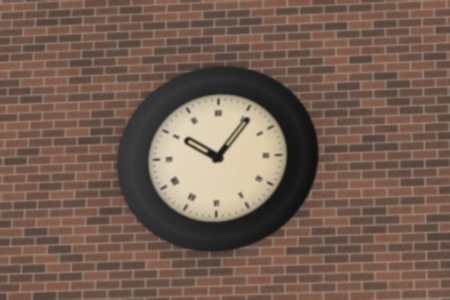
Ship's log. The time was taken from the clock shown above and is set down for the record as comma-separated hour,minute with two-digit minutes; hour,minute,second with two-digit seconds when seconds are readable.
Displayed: 10,06
